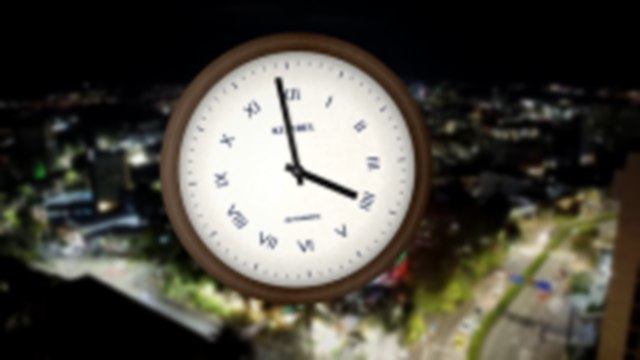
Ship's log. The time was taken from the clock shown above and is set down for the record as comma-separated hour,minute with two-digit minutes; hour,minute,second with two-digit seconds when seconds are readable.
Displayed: 3,59
